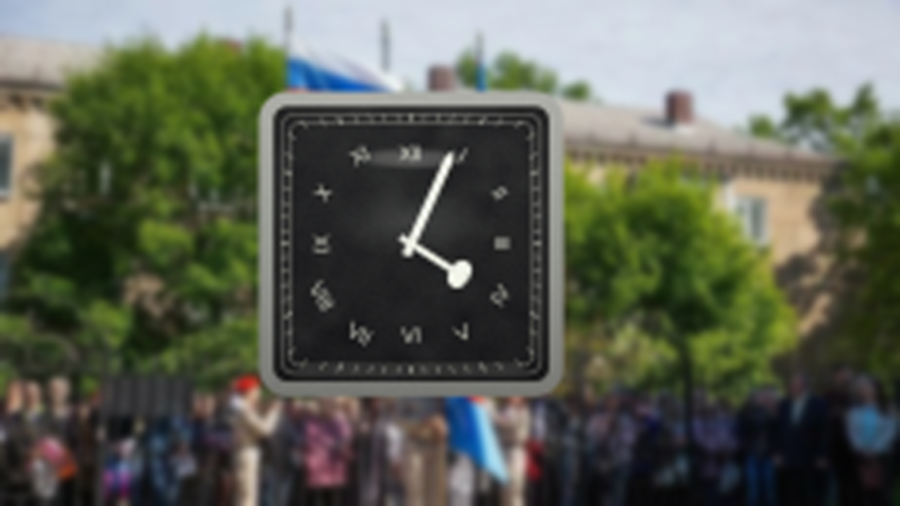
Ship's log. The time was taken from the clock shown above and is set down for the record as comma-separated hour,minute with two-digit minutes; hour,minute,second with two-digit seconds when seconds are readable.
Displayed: 4,04
